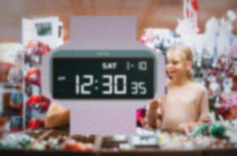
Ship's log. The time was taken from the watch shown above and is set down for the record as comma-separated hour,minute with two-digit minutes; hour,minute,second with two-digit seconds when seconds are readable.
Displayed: 12,30,35
